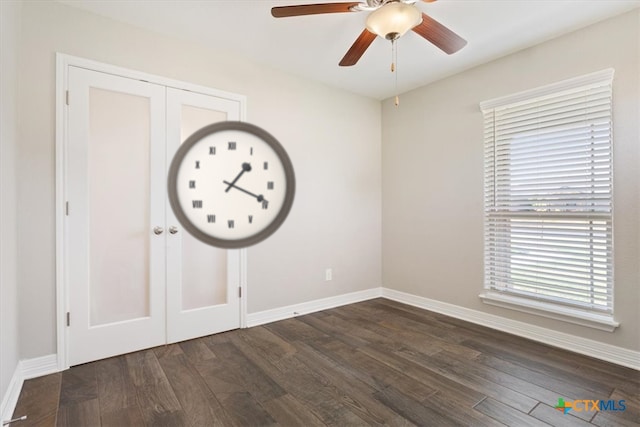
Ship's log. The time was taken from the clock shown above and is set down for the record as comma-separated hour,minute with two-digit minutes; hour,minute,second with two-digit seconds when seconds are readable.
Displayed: 1,19
